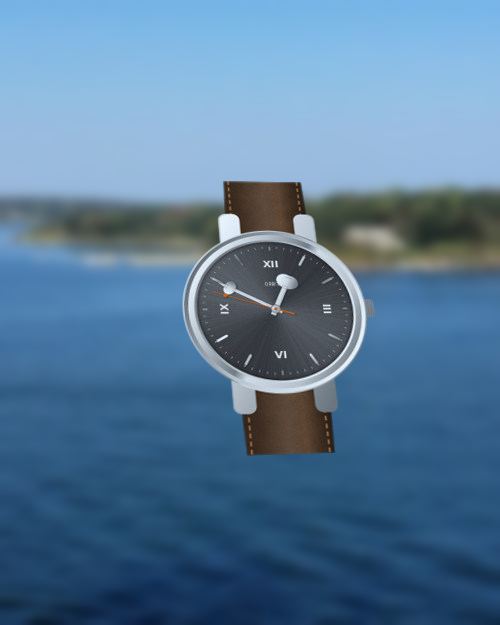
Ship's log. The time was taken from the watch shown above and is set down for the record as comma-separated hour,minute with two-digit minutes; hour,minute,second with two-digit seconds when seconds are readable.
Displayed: 12,49,48
